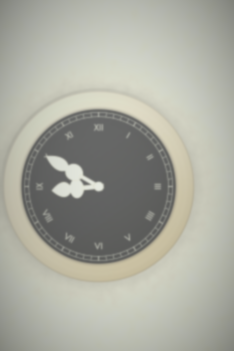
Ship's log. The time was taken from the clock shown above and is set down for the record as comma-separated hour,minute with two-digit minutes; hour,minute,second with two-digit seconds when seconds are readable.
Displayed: 8,50
